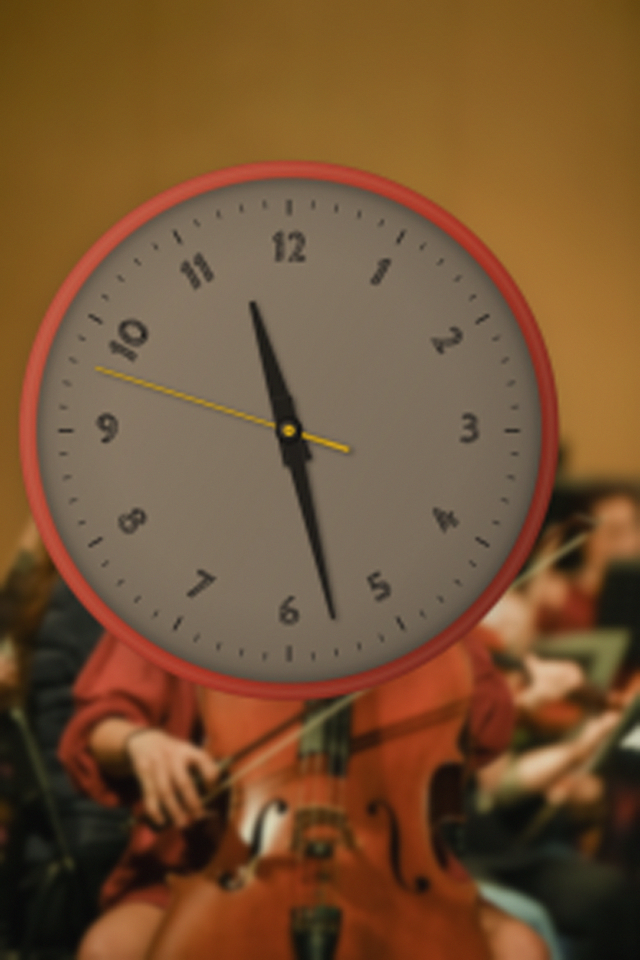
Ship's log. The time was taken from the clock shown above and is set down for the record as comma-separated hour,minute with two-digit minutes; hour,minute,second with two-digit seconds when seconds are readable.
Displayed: 11,27,48
